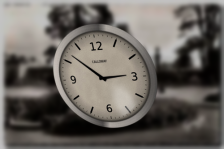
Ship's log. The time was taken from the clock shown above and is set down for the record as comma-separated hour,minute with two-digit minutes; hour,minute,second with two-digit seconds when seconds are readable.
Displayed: 2,52
